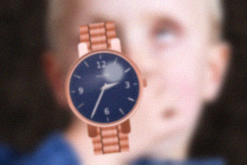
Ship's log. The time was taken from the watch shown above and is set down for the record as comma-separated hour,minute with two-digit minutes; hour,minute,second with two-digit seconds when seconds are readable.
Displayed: 2,35
